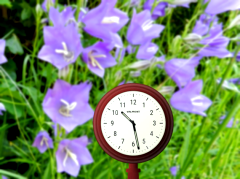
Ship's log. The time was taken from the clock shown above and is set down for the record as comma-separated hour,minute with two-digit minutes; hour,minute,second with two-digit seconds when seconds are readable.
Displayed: 10,28
